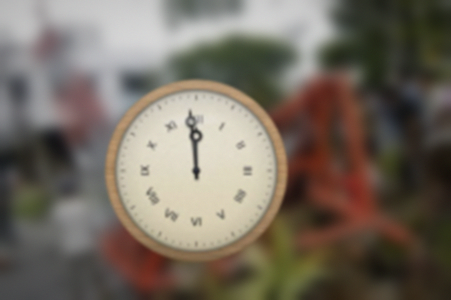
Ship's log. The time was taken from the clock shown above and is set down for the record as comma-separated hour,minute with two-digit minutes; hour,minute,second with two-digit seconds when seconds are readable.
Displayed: 11,59
